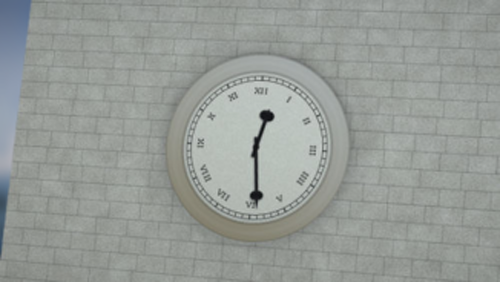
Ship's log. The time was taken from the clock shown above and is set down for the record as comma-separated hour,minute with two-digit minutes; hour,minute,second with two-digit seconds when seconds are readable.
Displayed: 12,29
